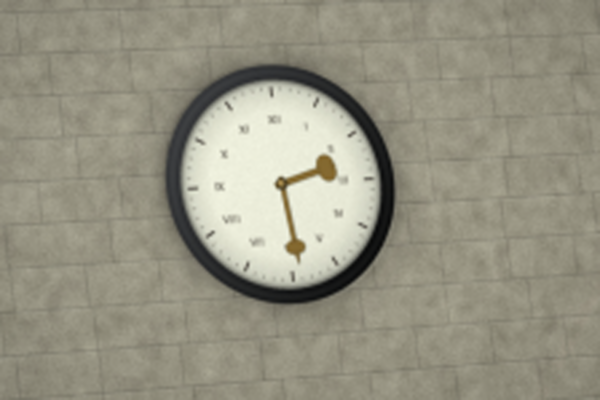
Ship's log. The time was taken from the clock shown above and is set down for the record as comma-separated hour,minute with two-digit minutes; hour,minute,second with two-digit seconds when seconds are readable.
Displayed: 2,29
